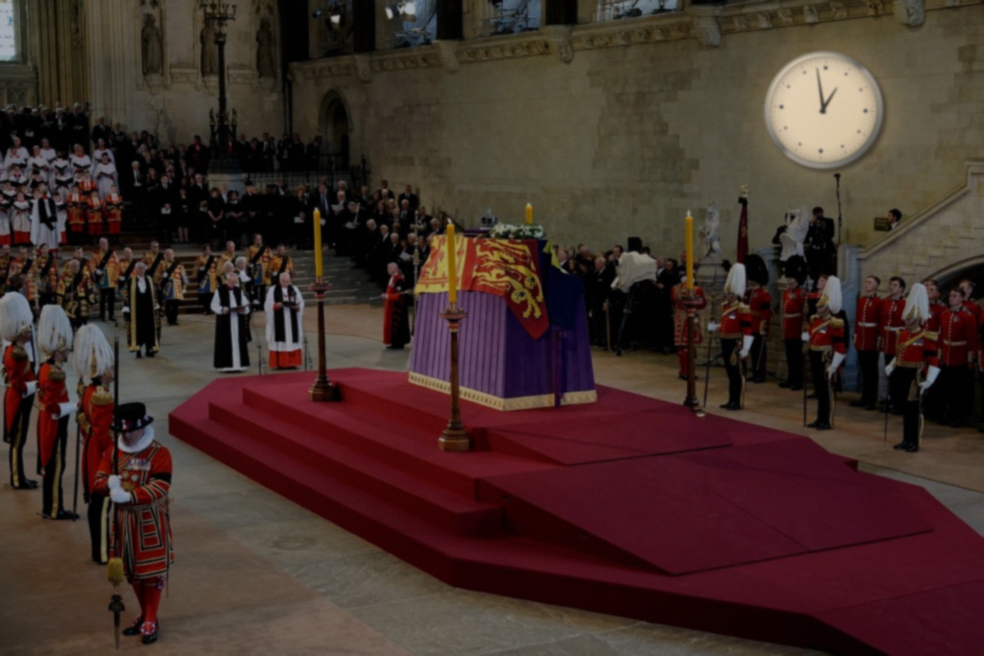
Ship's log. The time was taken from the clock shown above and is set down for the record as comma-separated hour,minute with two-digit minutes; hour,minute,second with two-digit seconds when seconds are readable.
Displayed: 12,58
